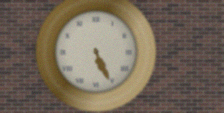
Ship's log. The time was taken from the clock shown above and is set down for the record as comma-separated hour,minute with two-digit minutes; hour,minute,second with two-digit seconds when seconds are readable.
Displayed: 5,26
